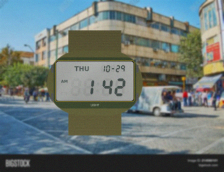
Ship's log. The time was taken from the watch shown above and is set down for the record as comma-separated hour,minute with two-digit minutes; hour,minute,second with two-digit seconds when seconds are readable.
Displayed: 1,42
